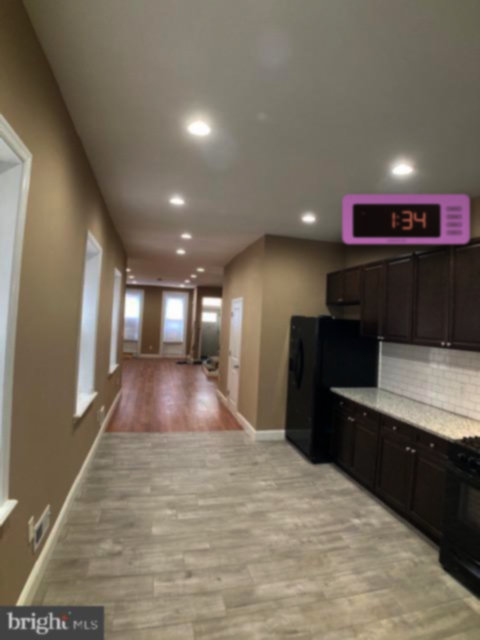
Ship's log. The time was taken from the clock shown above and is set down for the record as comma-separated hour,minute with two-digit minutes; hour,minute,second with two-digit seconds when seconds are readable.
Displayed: 1,34
